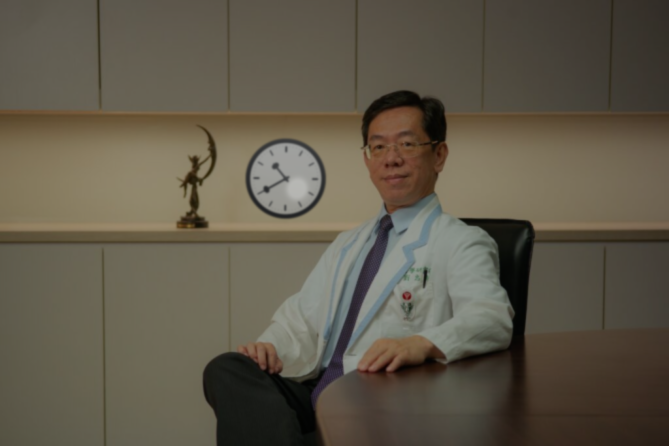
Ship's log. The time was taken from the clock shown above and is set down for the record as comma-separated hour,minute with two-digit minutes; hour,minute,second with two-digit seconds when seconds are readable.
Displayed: 10,40
